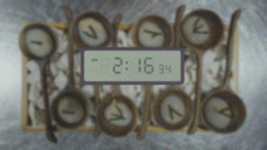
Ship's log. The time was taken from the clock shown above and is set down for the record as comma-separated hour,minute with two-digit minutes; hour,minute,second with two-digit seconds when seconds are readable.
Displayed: 2,16,34
